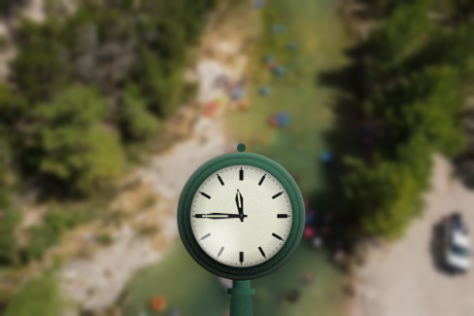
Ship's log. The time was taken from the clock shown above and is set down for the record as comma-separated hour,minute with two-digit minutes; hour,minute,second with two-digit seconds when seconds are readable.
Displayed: 11,45
